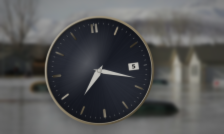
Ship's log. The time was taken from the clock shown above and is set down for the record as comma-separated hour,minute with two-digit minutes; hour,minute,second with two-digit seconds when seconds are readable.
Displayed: 7,18
